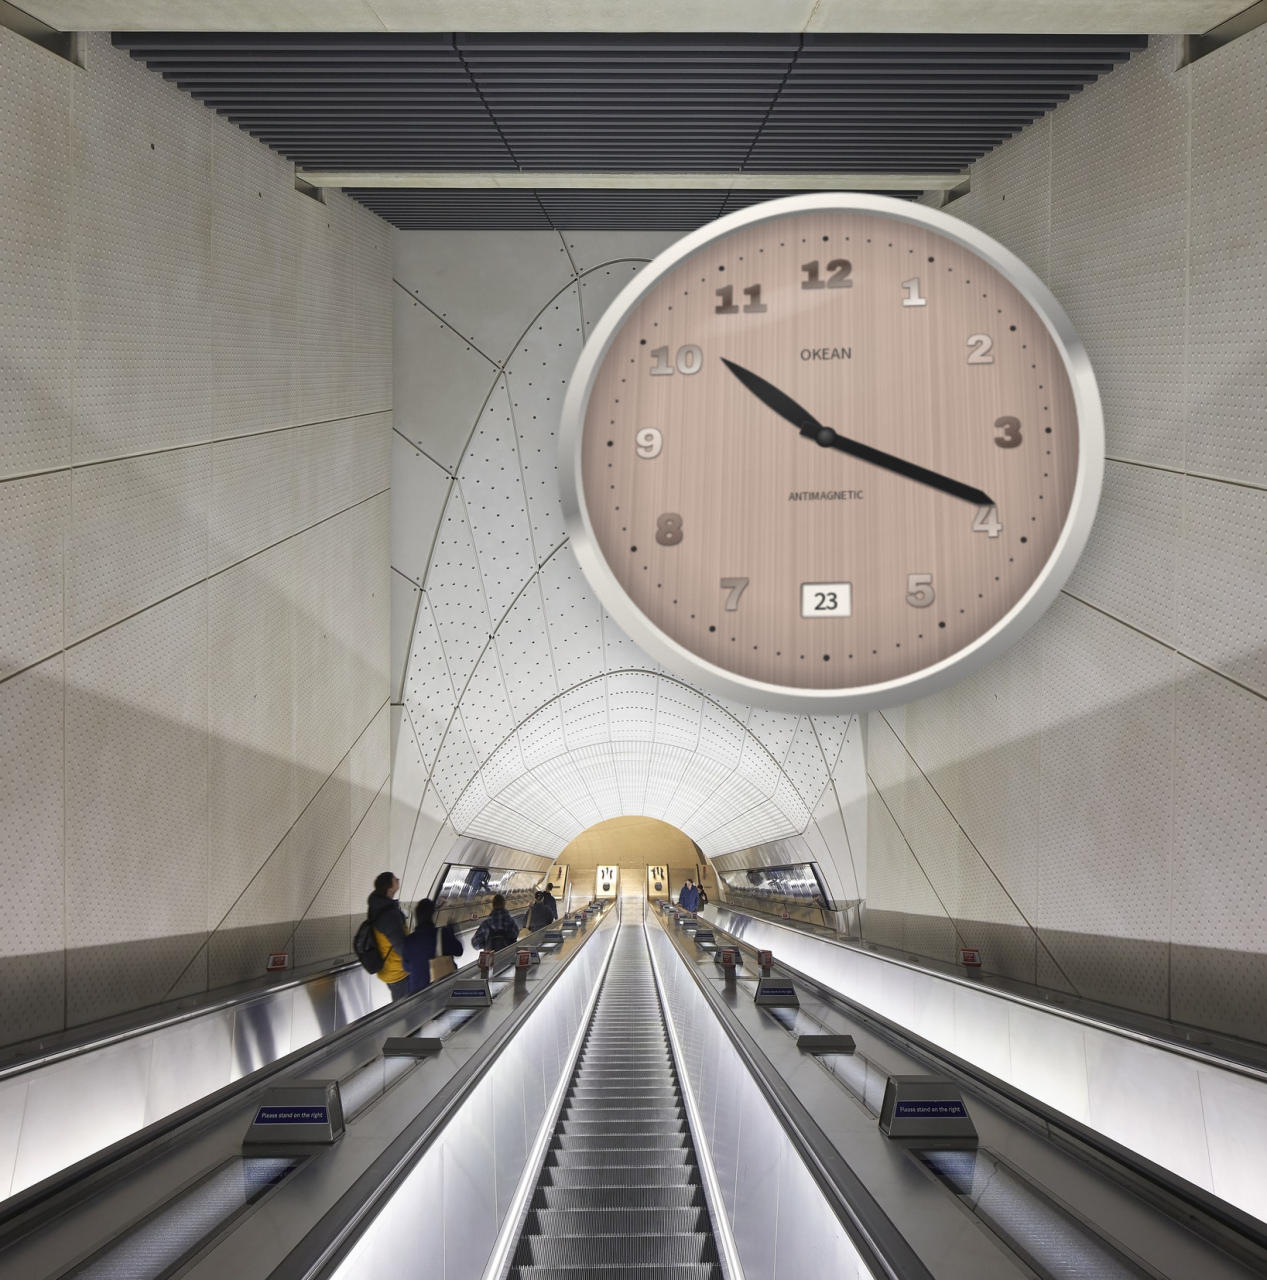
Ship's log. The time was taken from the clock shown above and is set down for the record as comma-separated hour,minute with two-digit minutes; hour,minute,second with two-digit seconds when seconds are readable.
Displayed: 10,19
